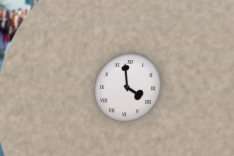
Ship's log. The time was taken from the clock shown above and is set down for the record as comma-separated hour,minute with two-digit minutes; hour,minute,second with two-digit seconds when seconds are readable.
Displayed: 3,58
